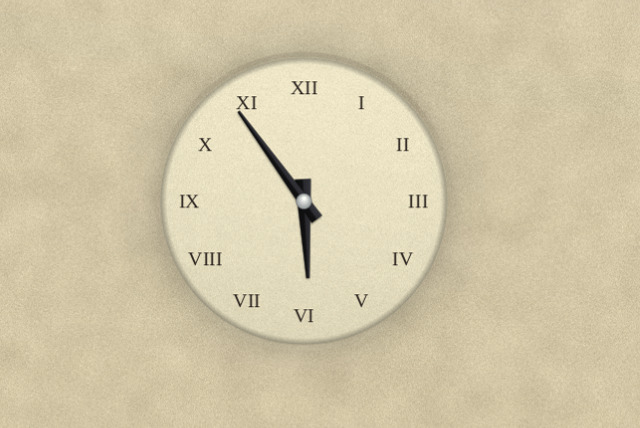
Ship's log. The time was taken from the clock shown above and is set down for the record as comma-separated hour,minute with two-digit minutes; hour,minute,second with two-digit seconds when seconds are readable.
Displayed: 5,54
